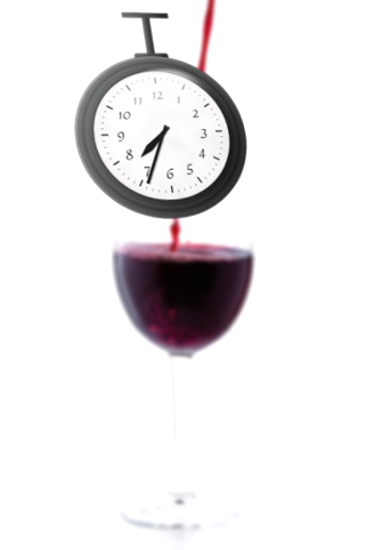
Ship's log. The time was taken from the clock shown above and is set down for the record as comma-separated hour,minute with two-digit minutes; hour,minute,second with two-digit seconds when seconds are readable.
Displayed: 7,34
